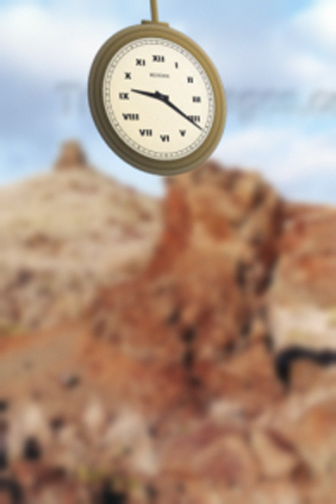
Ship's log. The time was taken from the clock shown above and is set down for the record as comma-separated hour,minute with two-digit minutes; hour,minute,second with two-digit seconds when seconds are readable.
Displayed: 9,21
